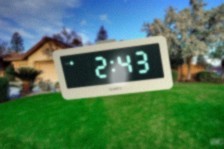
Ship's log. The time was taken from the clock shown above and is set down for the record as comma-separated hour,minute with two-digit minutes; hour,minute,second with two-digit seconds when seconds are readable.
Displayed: 2,43
